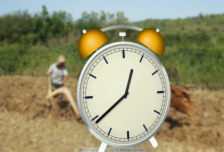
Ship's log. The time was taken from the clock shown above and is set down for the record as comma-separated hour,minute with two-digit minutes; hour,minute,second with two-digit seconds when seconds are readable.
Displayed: 12,39
